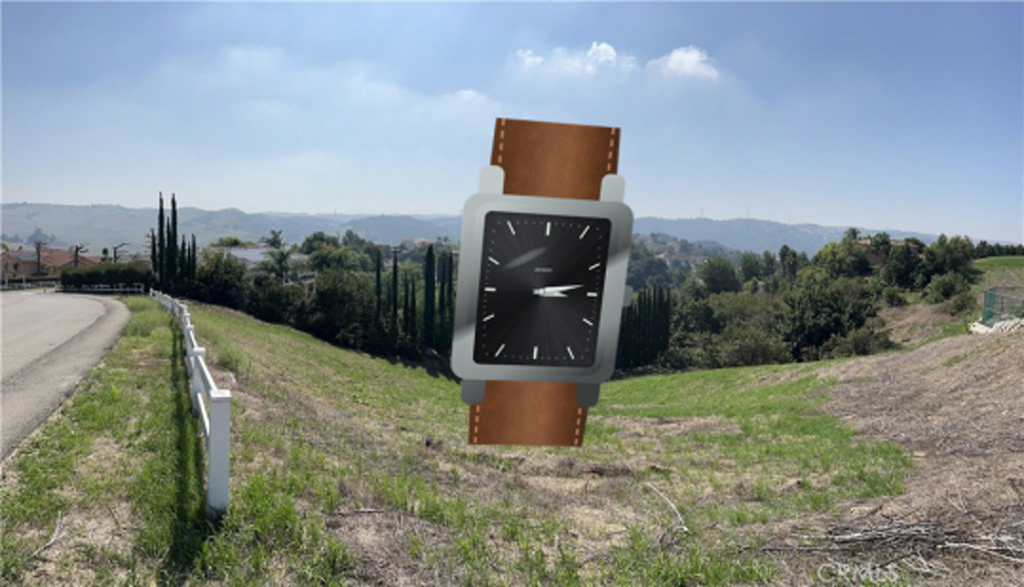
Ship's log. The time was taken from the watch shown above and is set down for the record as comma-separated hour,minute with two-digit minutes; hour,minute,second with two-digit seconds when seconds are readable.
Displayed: 3,13
